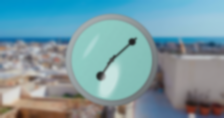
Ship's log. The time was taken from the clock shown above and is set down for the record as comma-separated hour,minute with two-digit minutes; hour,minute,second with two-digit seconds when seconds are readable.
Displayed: 7,08
